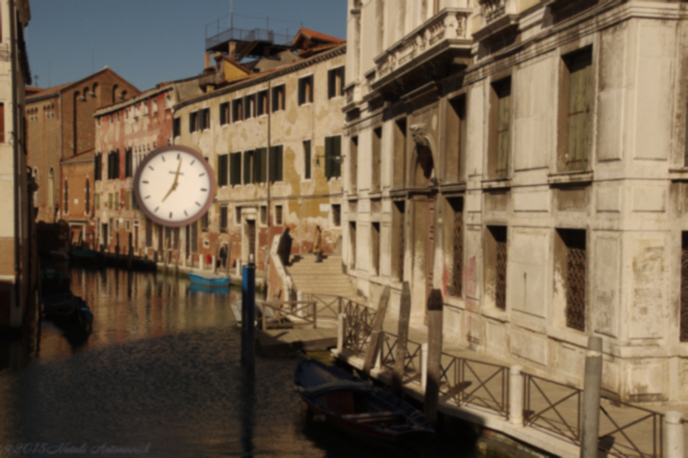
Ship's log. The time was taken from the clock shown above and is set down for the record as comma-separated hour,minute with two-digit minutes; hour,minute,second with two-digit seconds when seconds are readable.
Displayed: 7,01
